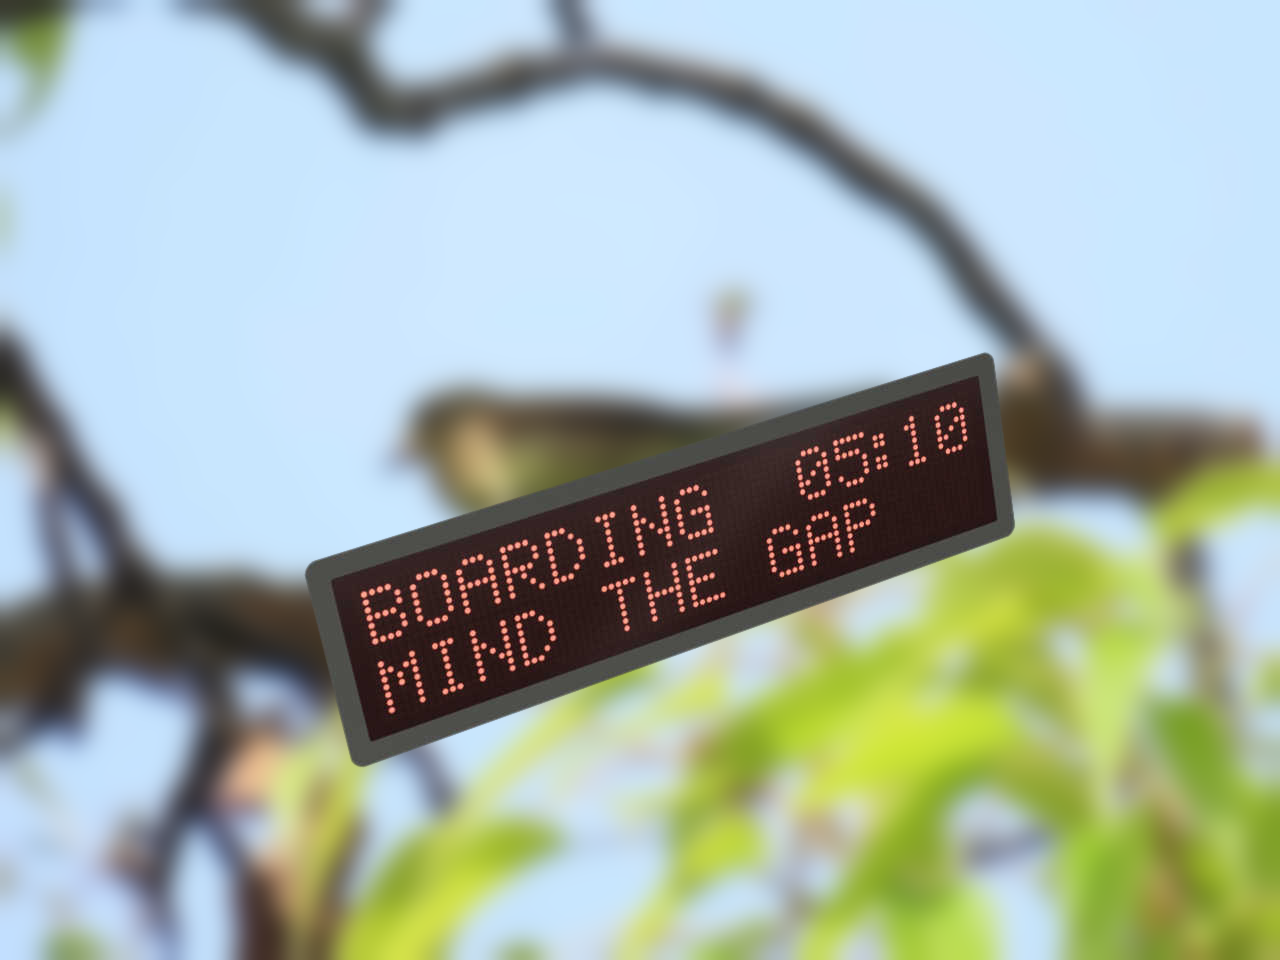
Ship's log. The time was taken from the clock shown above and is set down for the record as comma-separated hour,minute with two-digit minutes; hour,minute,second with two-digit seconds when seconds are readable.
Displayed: 5,10
